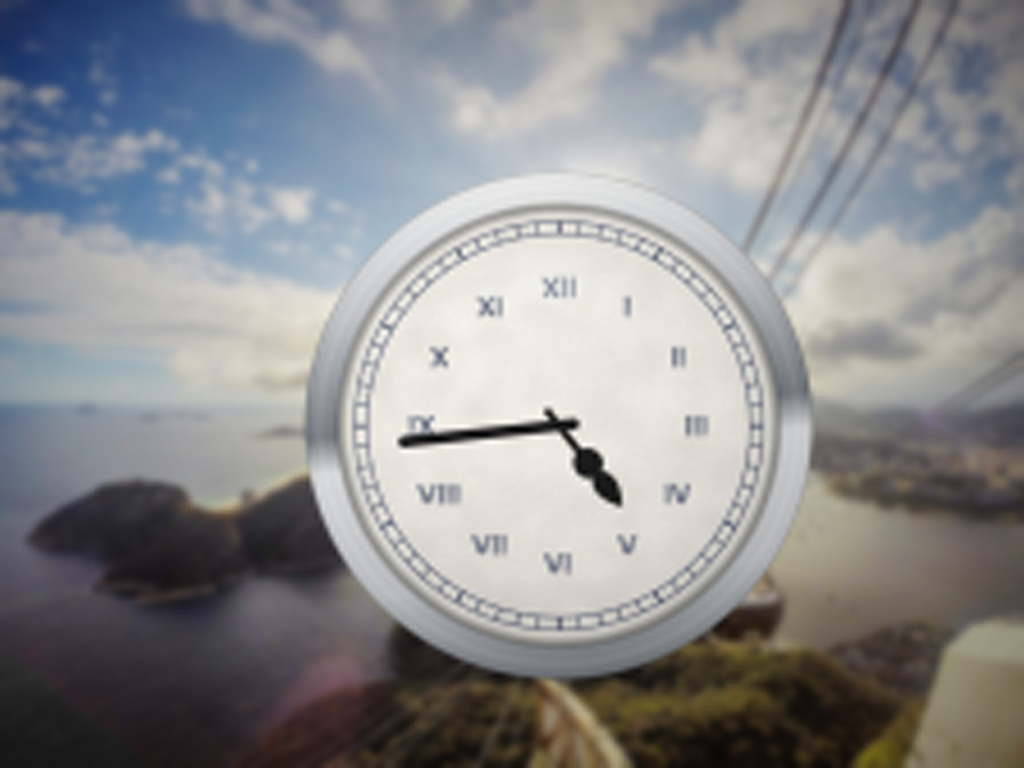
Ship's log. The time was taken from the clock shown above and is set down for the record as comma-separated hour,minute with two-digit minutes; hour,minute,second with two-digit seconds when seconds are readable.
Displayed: 4,44
